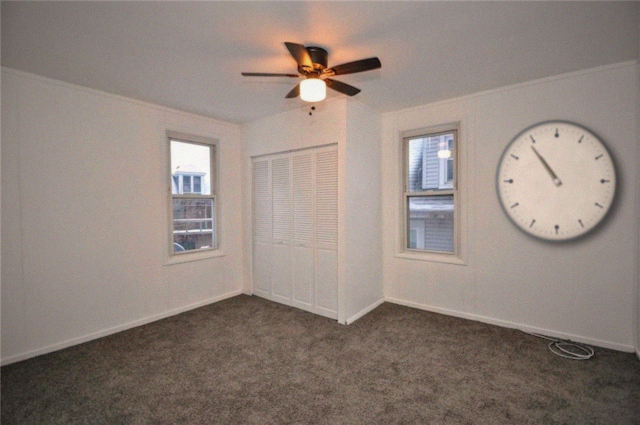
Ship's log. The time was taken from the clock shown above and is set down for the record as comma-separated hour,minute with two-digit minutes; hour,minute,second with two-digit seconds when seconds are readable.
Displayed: 10,54
